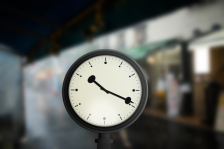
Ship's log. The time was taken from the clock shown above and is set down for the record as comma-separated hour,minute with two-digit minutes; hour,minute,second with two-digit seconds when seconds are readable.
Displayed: 10,19
